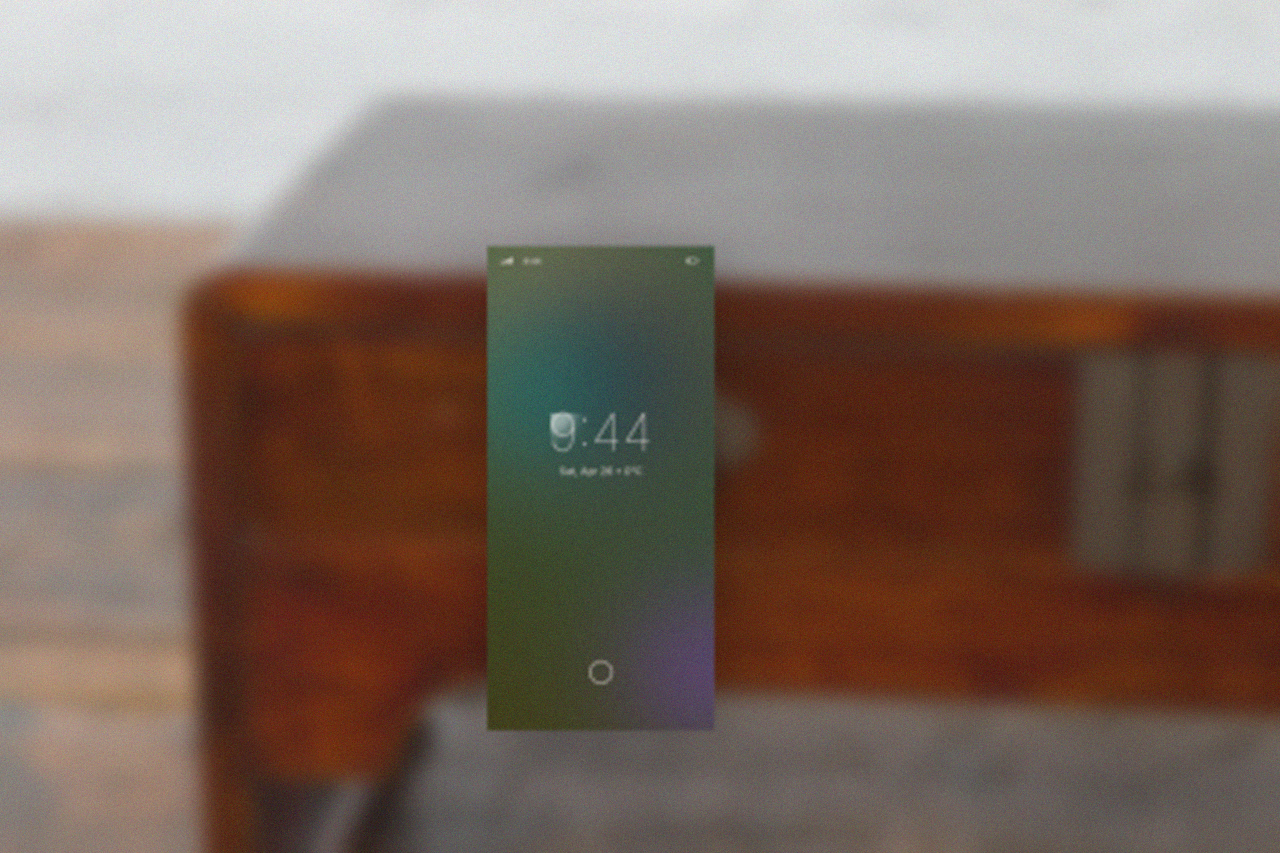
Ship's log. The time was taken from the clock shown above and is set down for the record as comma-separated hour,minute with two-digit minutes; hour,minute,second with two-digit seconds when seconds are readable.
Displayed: 9,44
